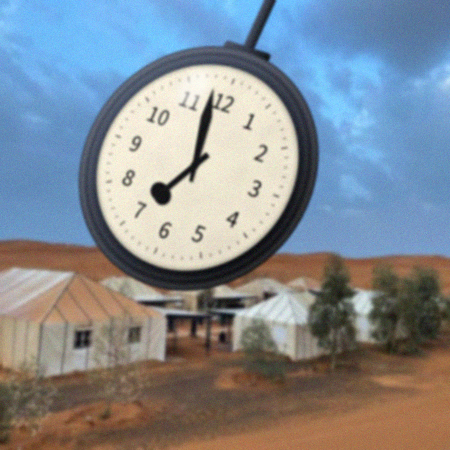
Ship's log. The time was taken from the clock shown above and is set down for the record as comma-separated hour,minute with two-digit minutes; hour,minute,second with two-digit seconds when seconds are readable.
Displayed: 6,58
